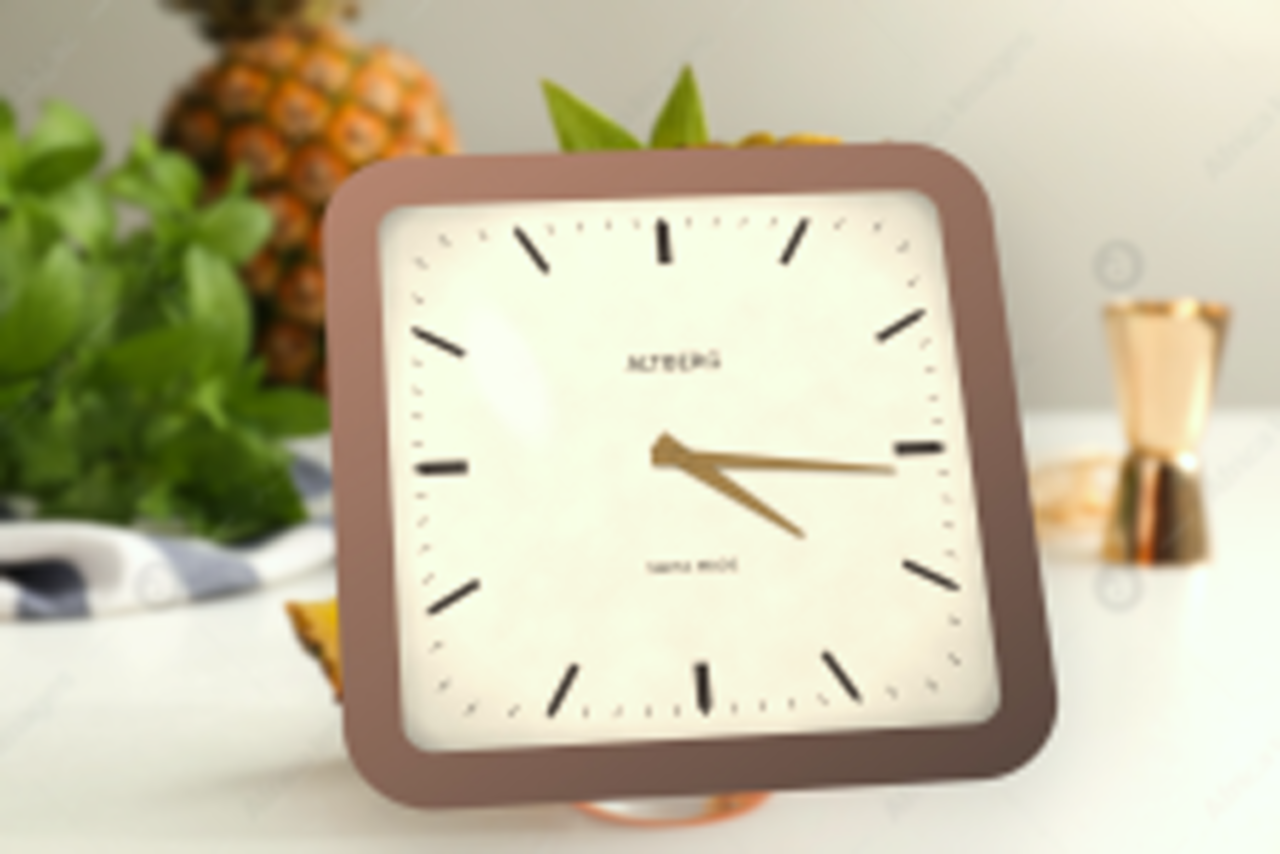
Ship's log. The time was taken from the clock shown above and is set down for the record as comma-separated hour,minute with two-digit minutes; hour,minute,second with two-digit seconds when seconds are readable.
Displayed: 4,16
